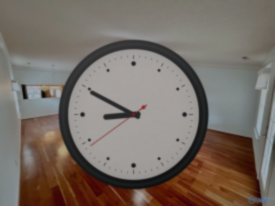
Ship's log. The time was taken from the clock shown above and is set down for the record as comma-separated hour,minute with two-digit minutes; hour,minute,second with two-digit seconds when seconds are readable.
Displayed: 8,49,39
